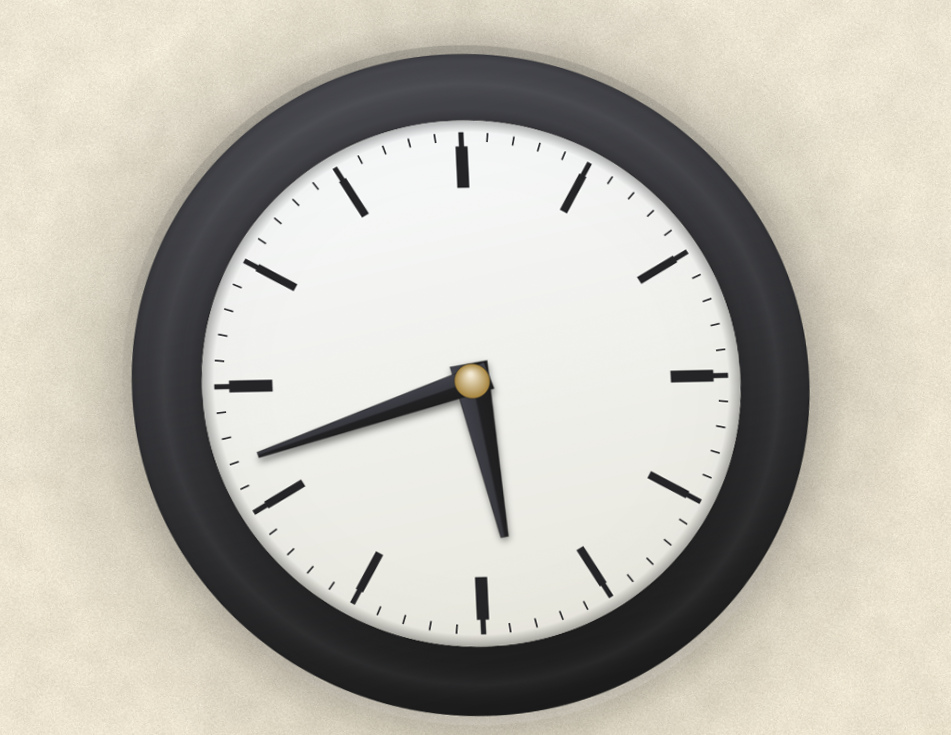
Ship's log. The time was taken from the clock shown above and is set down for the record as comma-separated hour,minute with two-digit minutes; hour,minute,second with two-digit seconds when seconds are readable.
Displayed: 5,42
